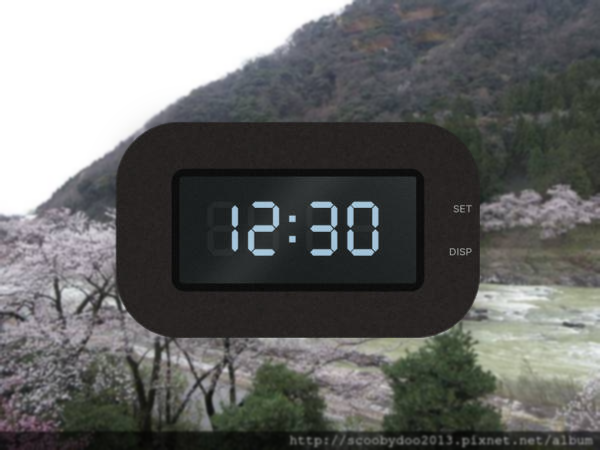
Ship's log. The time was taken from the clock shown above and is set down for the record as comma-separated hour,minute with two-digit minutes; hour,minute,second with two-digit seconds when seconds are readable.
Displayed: 12,30
